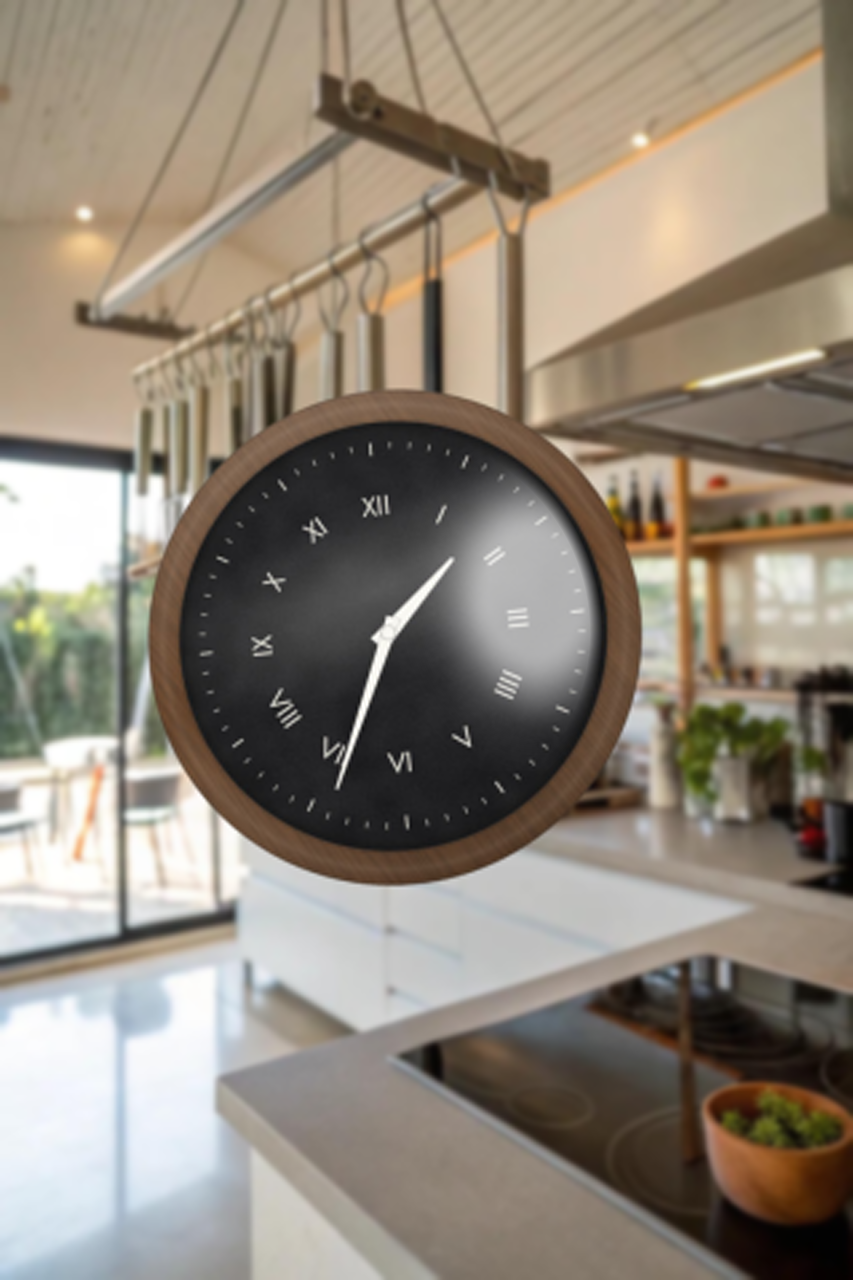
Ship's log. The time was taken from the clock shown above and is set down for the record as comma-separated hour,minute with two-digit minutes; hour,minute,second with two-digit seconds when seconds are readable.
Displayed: 1,34
